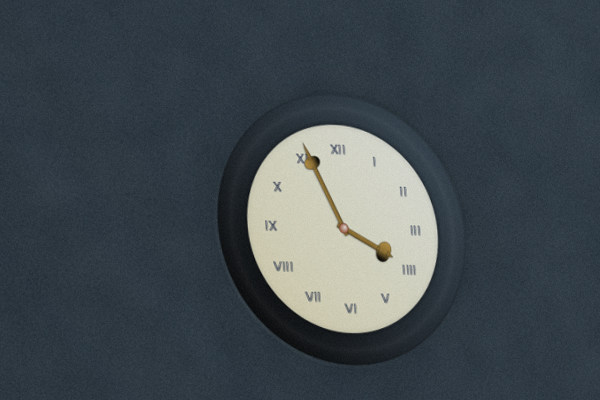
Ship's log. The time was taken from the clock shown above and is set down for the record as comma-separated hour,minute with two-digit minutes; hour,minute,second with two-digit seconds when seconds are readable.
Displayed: 3,56
